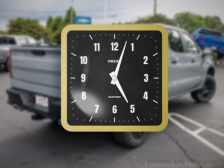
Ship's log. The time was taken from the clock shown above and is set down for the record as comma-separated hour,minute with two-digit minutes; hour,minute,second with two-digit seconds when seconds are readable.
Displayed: 5,03
